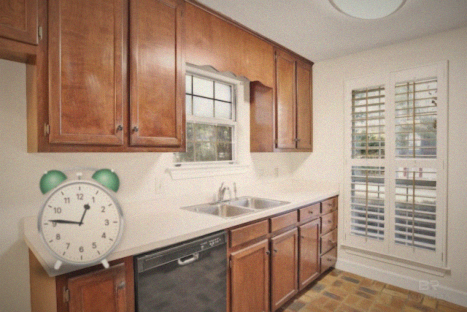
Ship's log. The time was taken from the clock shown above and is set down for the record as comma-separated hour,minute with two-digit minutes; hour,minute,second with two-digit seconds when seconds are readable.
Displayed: 12,46
